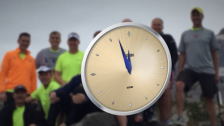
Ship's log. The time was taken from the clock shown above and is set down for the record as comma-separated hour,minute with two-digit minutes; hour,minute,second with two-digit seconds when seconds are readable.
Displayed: 11,57
